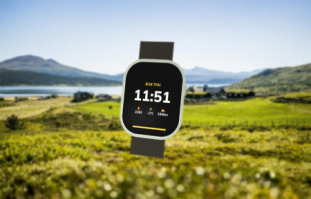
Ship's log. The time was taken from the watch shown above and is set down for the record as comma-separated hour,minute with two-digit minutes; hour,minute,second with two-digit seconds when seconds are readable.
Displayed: 11,51
